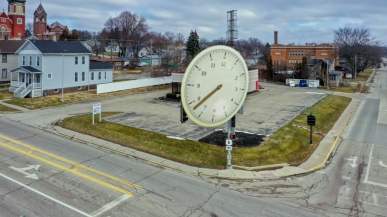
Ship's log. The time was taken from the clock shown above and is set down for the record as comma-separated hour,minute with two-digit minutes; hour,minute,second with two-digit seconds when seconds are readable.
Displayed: 7,38
